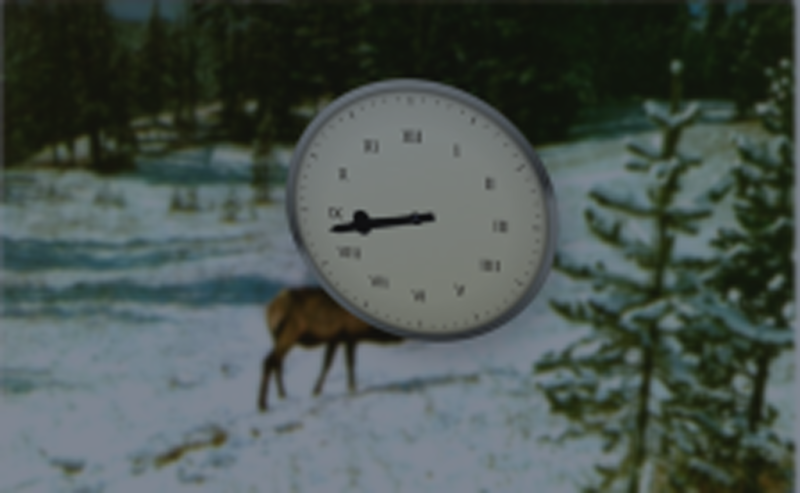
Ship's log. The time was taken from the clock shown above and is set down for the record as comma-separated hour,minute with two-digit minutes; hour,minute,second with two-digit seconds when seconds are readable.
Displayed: 8,43
